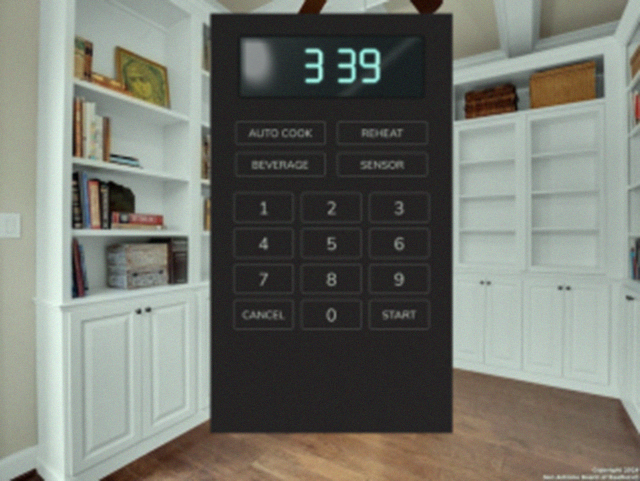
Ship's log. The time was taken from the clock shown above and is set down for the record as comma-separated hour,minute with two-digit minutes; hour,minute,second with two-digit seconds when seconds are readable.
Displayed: 3,39
